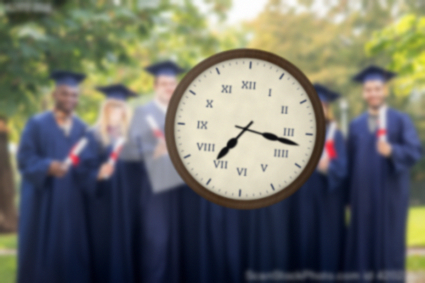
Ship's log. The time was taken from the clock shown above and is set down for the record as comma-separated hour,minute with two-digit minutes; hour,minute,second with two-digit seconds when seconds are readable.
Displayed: 7,17
